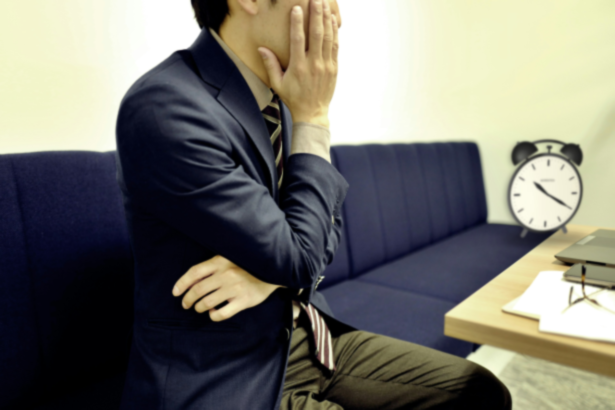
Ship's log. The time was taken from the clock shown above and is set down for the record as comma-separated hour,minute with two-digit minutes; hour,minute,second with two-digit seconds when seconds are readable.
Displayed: 10,20
